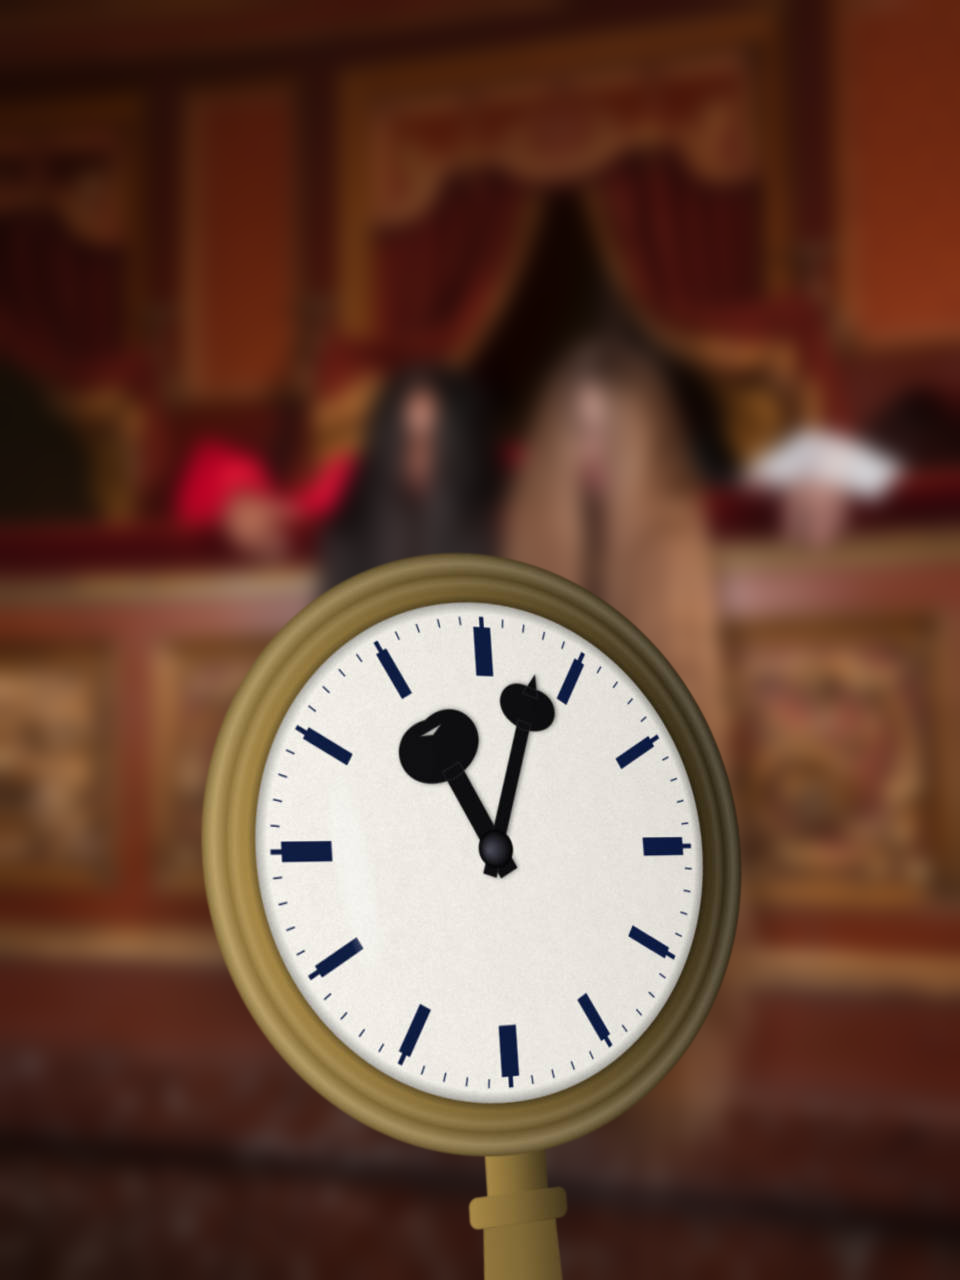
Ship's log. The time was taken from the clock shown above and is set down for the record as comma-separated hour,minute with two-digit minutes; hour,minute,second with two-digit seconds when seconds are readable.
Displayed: 11,03
